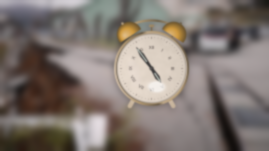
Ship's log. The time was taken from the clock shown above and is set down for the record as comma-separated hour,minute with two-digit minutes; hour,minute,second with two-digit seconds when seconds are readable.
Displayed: 4,54
